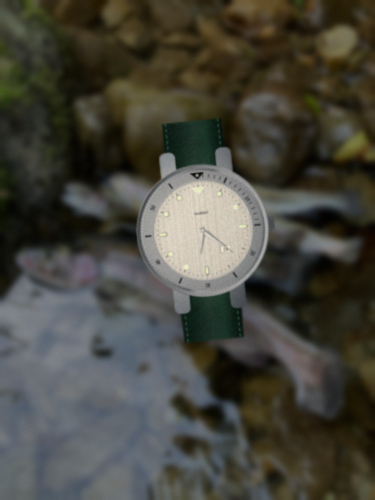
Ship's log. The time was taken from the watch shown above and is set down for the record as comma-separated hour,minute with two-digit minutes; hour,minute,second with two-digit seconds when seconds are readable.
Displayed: 6,22
